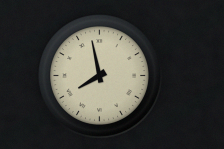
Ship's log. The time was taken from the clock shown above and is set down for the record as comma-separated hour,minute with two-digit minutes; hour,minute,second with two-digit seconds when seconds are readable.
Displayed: 7,58
